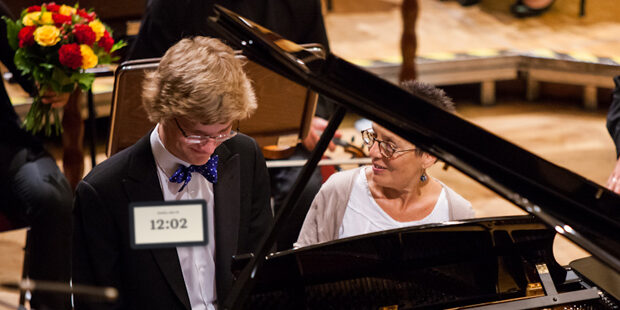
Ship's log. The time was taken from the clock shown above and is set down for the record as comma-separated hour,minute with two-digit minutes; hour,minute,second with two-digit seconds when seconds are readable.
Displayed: 12,02
